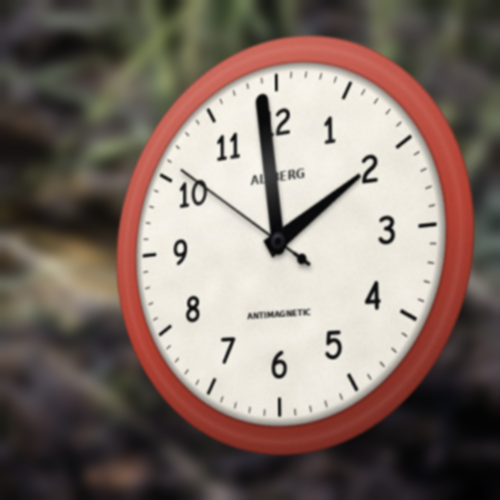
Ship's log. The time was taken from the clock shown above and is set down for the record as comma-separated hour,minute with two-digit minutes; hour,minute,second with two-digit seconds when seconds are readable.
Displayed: 1,58,51
